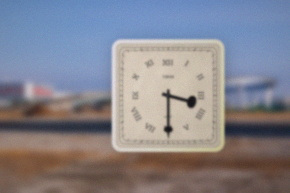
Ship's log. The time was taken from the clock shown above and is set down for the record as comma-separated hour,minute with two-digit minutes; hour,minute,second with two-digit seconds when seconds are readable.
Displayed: 3,30
